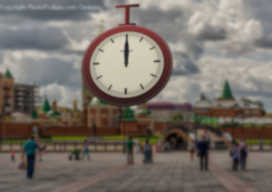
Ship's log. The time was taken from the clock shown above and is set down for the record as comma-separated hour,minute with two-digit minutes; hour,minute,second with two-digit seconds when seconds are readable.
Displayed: 12,00
